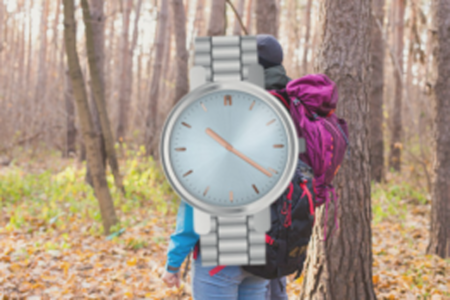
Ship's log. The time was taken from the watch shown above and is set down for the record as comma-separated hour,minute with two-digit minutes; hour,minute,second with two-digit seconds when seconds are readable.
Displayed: 10,21
